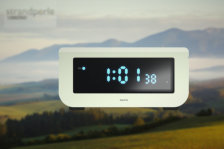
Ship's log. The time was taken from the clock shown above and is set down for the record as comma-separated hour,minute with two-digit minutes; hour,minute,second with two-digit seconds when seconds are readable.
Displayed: 1,01,38
